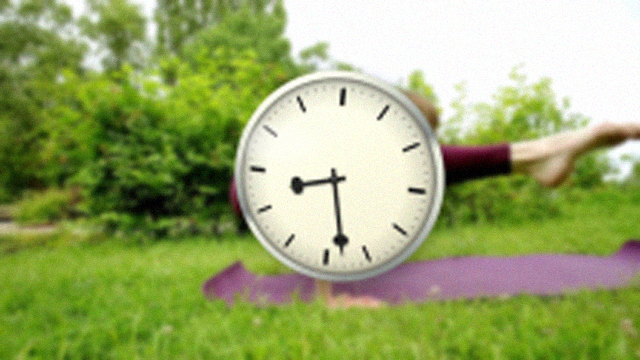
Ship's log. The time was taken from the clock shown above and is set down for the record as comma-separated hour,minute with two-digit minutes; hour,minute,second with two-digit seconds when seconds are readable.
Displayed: 8,28
